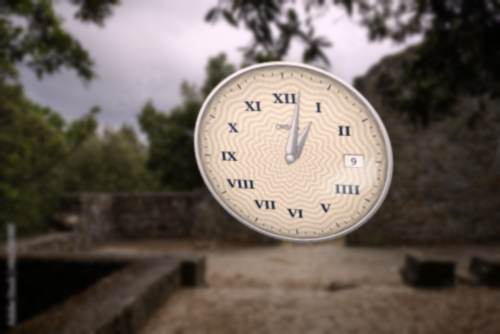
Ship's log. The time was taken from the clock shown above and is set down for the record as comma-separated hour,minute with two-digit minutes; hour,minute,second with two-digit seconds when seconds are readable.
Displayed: 1,02
